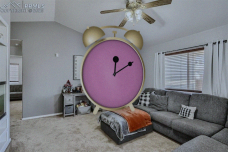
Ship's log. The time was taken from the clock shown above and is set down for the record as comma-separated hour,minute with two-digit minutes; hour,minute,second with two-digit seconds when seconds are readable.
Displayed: 12,10
